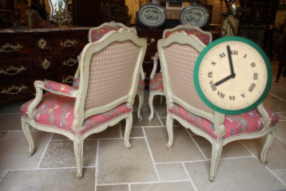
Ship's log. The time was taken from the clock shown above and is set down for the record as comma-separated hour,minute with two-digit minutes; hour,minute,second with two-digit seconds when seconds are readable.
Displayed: 7,58
